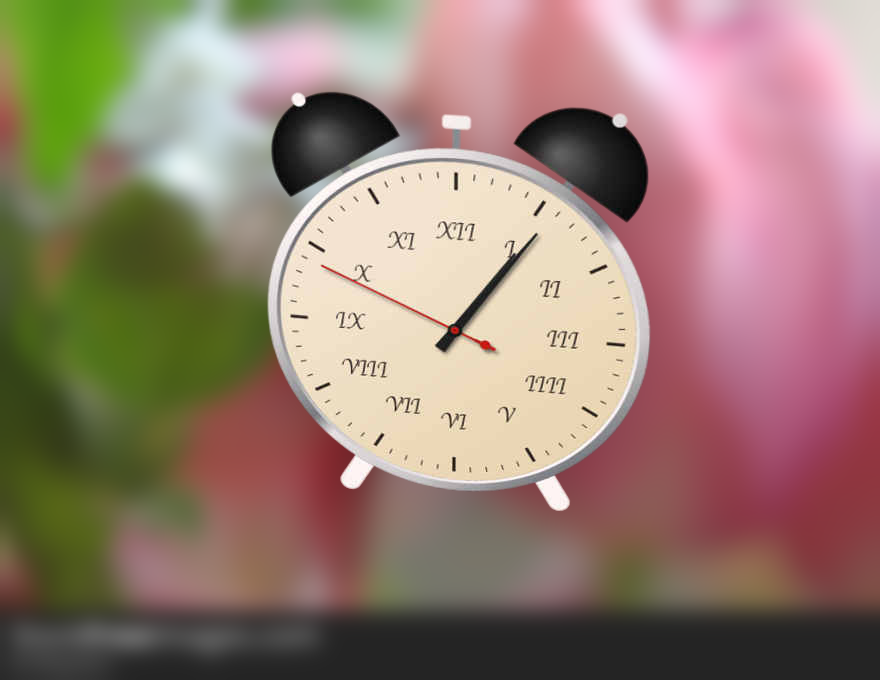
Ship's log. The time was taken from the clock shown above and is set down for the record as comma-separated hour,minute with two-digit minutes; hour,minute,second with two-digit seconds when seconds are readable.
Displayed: 1,05,49
